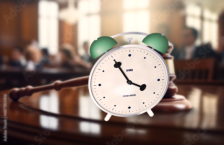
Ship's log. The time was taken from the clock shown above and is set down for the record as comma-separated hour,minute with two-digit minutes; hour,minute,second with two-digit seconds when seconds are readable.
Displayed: 3,55
